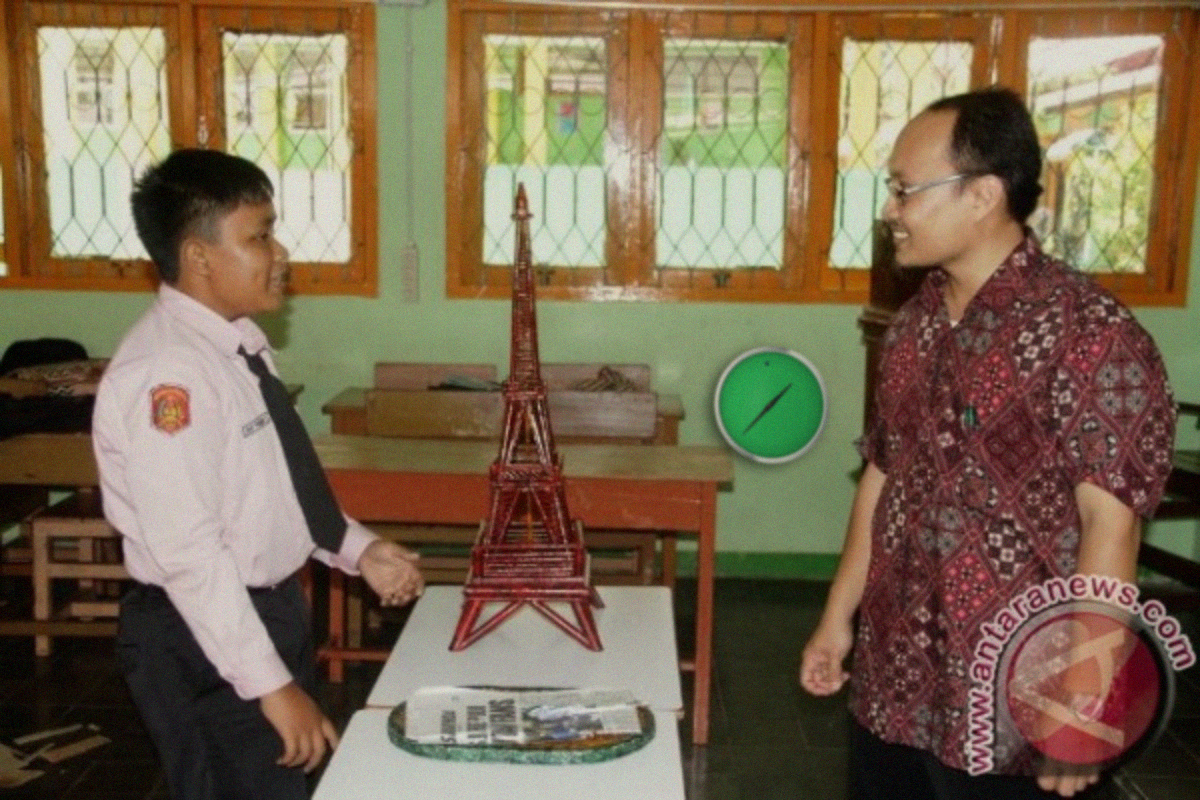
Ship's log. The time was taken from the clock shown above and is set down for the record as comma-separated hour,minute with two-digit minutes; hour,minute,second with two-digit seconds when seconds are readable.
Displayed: 1,38
